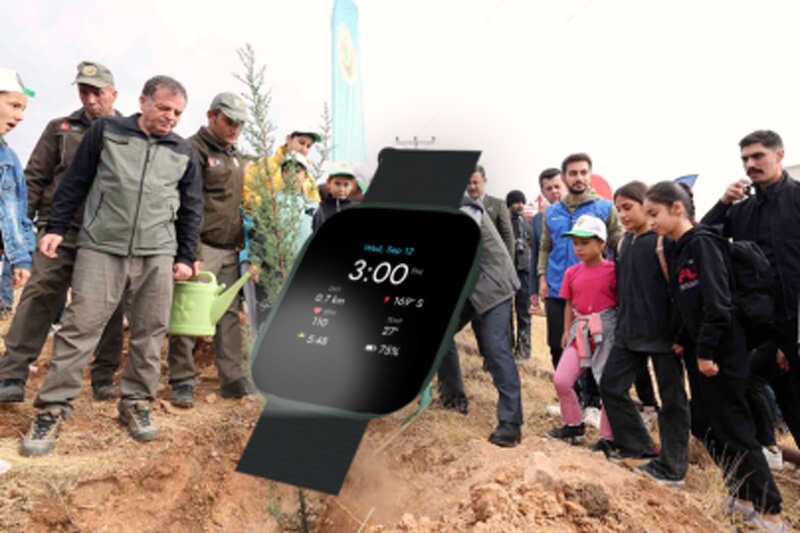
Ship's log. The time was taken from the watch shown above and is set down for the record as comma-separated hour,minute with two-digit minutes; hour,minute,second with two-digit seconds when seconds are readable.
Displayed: 3,00
